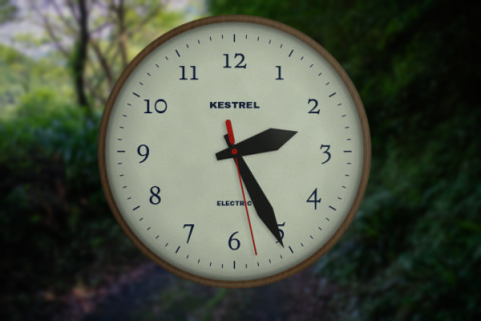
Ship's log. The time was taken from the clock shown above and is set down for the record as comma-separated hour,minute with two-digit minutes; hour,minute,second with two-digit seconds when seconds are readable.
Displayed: 2,25,28
